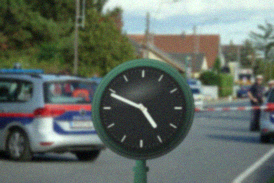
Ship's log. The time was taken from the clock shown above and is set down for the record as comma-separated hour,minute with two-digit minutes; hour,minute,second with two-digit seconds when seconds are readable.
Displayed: 4,49
